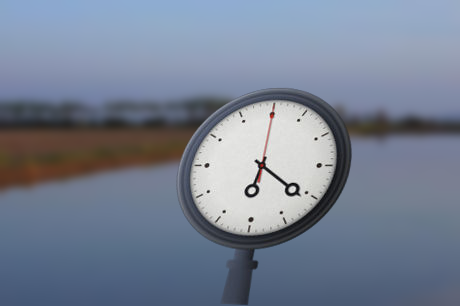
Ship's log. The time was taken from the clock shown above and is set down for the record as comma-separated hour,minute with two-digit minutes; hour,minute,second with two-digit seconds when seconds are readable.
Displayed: 6,21,00
